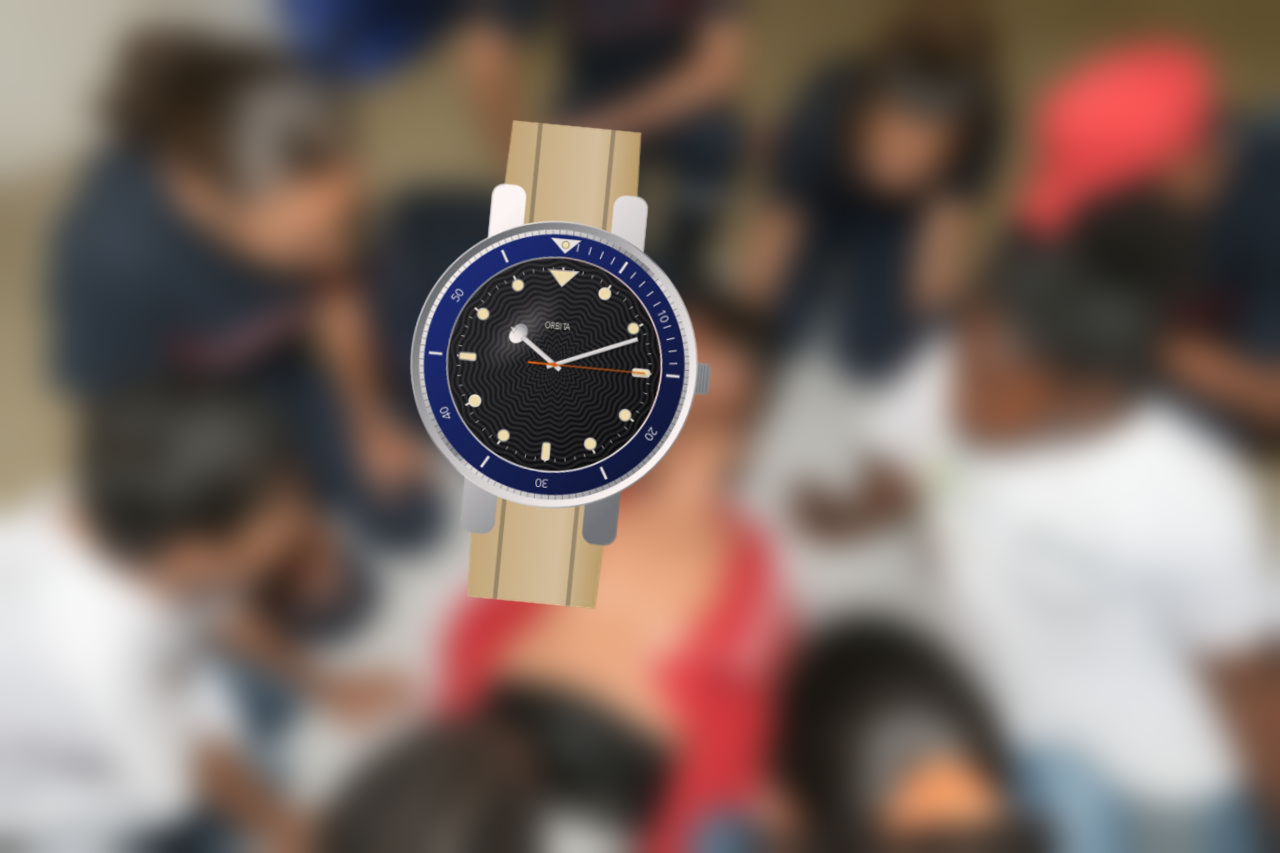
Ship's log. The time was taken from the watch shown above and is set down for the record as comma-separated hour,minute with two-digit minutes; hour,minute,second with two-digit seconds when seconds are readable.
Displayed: 10,11,15
